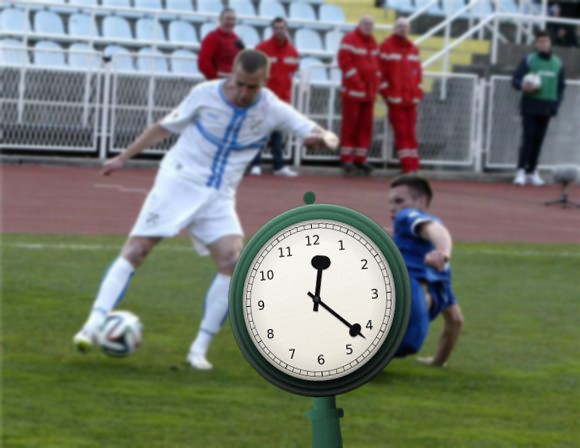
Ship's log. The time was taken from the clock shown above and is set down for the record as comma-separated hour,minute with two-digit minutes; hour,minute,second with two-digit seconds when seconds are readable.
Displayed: 12,22
